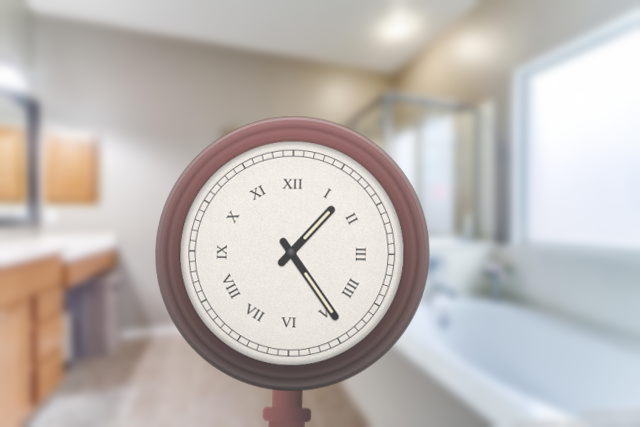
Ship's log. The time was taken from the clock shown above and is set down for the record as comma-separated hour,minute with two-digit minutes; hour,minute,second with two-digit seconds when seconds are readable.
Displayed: 1,24
